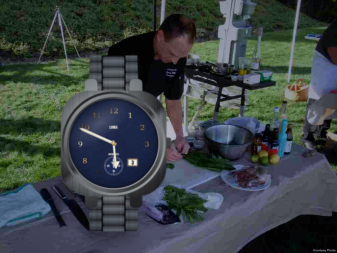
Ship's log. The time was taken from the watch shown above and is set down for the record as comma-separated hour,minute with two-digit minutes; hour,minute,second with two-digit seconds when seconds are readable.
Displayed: 5,49
